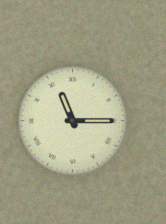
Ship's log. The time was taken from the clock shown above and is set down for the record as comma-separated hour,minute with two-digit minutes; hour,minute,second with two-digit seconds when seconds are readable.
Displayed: 11,15
